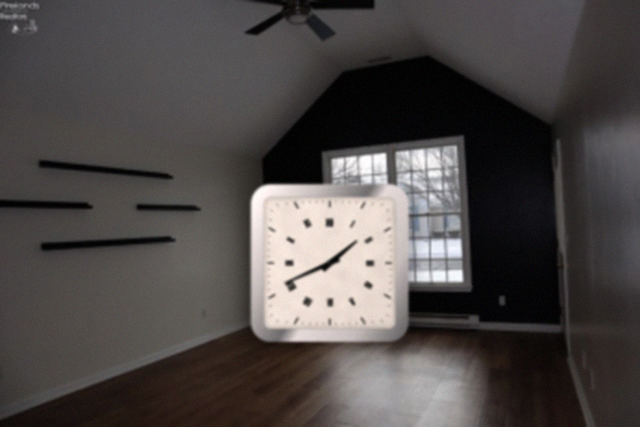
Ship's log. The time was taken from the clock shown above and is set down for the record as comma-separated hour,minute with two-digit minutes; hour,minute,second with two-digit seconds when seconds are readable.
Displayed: 1,41
